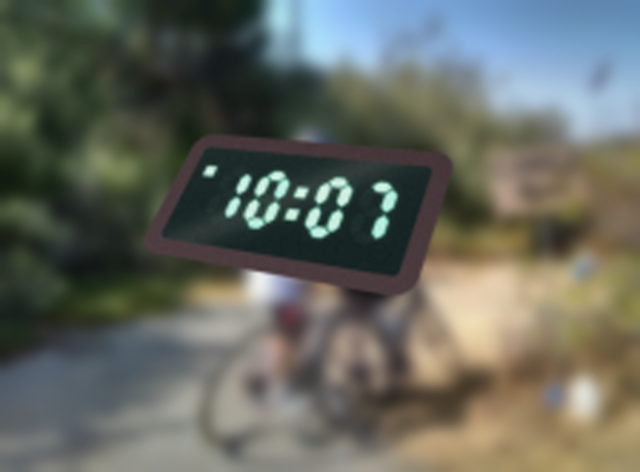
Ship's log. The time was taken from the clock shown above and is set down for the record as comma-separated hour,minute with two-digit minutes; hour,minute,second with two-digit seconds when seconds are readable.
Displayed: 10,07
